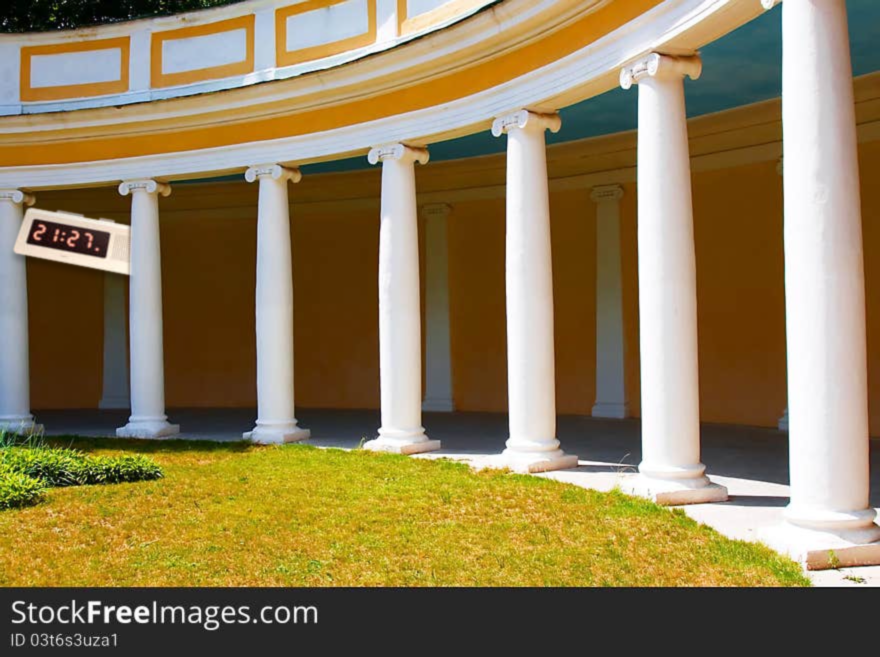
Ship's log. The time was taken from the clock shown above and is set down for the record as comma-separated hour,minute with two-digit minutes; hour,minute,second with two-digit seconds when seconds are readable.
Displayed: 21,27
